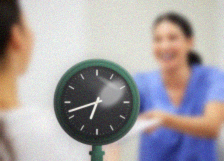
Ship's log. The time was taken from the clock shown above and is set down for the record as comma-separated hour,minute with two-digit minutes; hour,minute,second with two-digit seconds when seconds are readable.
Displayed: 6,42
